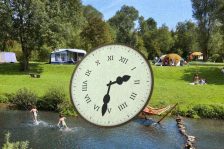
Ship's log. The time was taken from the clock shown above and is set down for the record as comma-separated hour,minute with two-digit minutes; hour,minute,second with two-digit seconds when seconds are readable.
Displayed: 1,27
